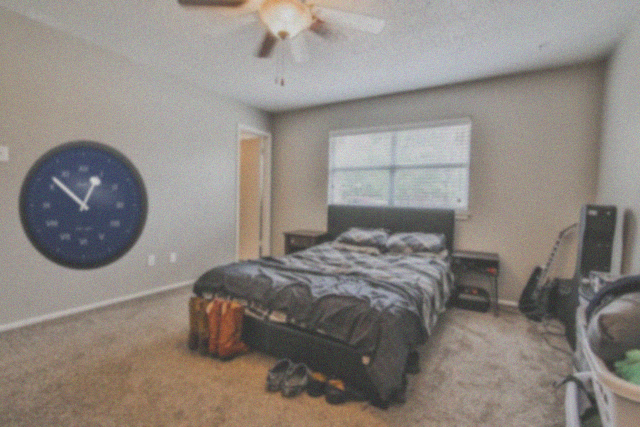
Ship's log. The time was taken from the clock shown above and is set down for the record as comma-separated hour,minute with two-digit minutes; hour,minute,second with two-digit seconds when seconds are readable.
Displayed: 12,52
